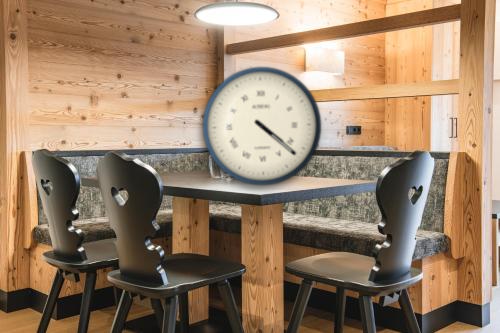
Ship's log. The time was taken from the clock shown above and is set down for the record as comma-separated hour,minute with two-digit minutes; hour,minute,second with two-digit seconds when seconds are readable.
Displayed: 4,22
